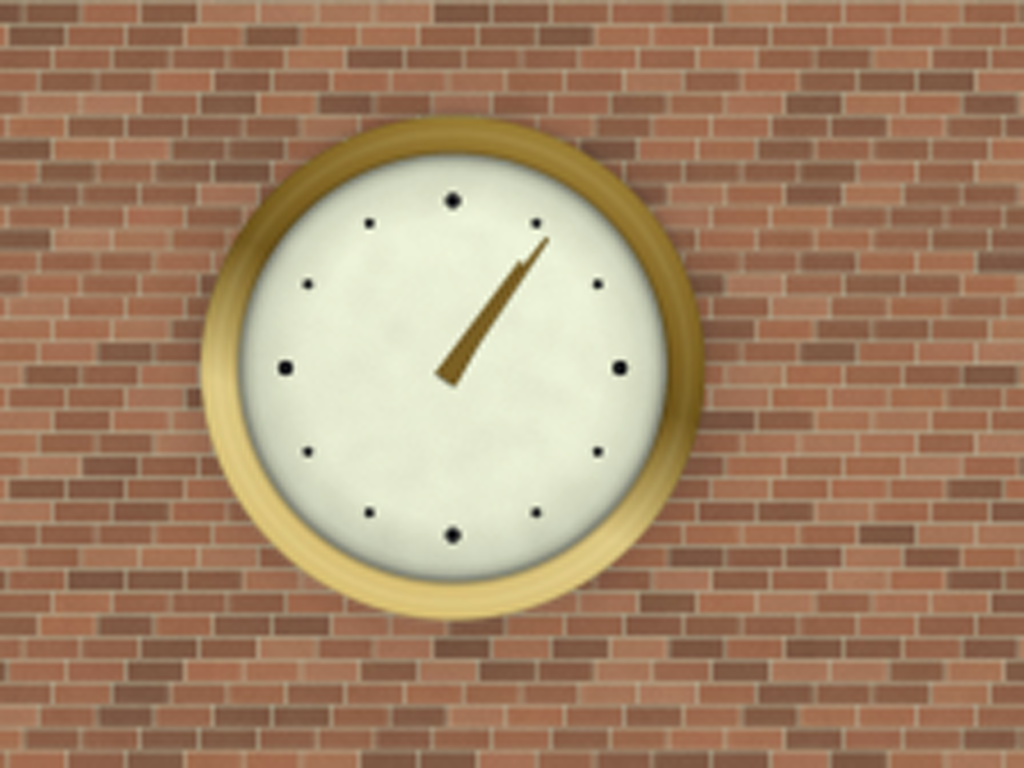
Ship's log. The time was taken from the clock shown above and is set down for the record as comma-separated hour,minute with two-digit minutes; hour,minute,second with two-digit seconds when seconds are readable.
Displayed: 1,06
